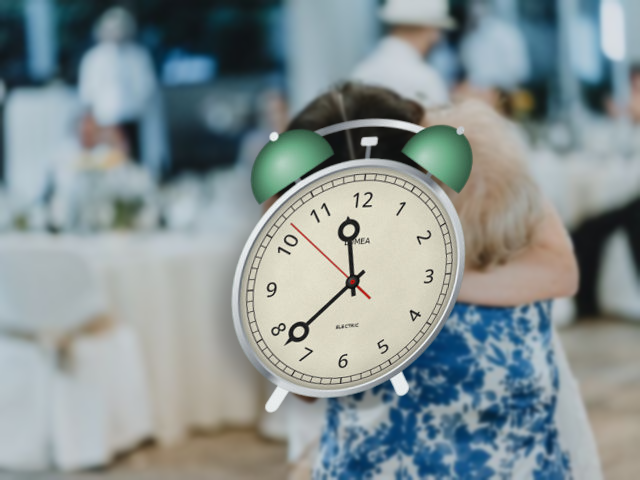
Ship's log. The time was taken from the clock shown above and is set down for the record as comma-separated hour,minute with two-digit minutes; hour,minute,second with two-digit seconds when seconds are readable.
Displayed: 11,37,52
